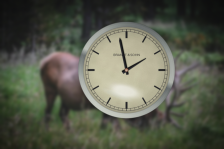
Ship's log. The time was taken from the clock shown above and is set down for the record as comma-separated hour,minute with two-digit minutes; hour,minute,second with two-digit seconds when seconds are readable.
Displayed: 1,58
